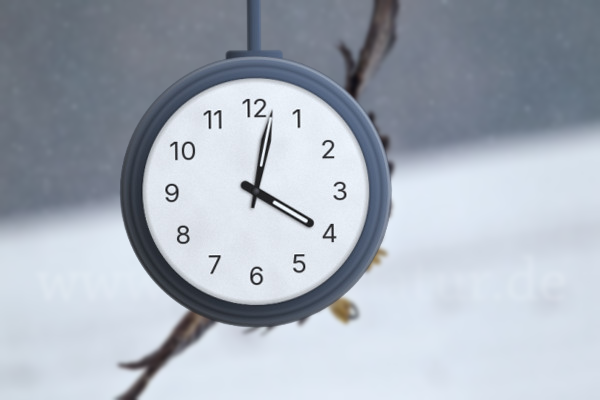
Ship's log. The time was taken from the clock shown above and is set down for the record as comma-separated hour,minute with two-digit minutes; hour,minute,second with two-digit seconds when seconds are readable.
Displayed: 4,02
